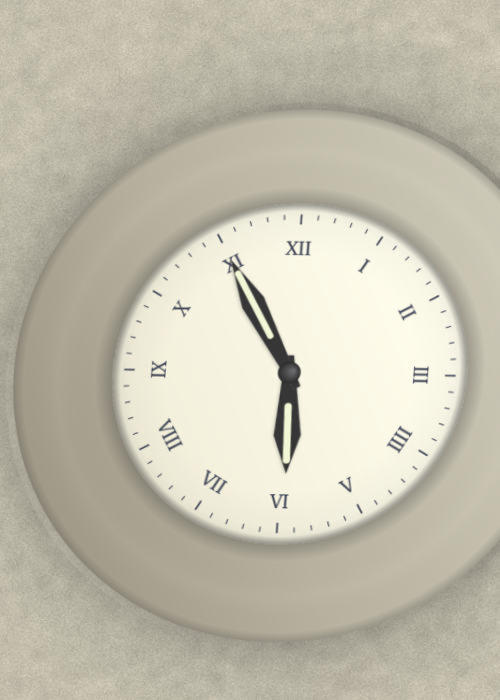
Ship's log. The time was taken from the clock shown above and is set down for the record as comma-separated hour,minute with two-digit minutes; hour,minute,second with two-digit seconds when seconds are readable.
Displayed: 5,55
